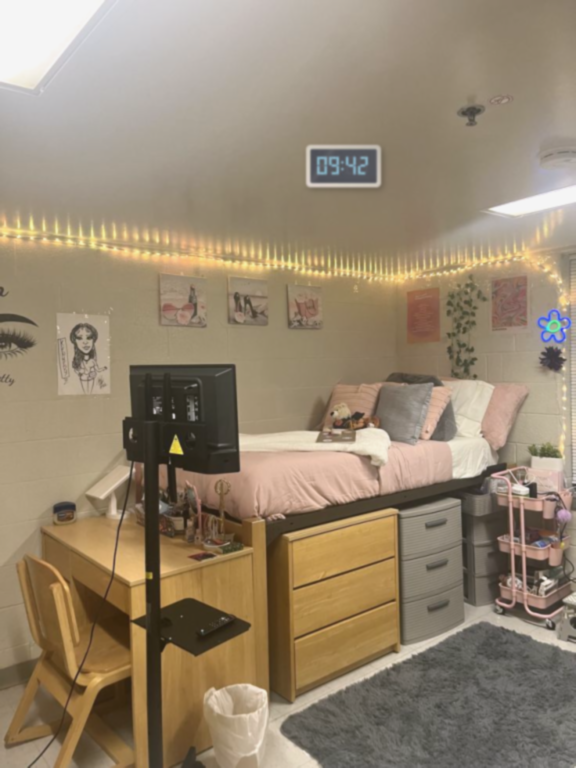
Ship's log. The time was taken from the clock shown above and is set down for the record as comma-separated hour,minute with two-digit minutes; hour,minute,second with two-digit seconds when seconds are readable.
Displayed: 9,42
